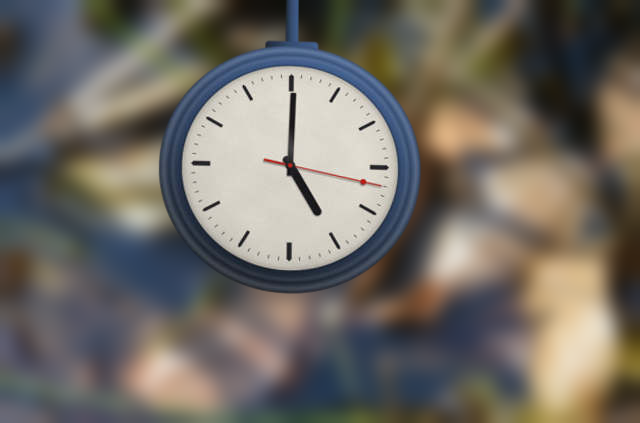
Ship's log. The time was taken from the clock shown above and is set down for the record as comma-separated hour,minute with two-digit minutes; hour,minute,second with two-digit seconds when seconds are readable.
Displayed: 5,00,17
